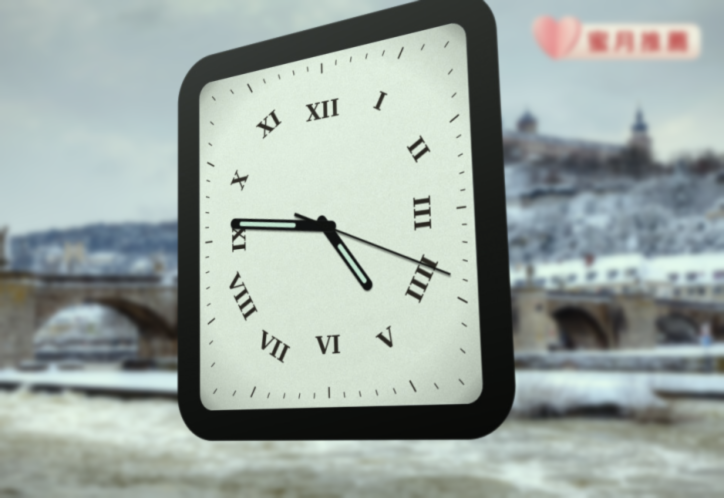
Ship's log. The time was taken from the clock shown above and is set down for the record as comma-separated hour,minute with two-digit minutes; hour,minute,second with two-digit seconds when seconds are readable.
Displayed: 4,46,19
